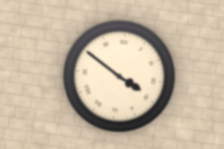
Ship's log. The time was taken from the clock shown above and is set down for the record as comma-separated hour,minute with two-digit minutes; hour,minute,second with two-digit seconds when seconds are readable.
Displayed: 3,50
